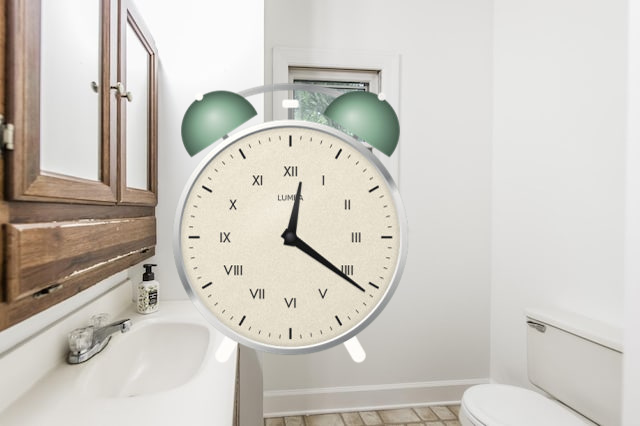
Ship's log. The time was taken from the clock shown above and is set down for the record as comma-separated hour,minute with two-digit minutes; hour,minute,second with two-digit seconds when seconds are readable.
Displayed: 12,21
